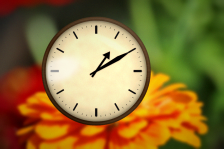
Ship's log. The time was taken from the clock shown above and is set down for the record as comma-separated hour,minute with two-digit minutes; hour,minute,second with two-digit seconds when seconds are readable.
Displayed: 1,10
